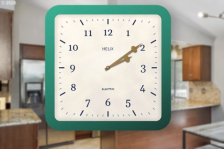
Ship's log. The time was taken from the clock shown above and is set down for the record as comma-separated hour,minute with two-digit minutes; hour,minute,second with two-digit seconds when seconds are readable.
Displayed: 2,09
